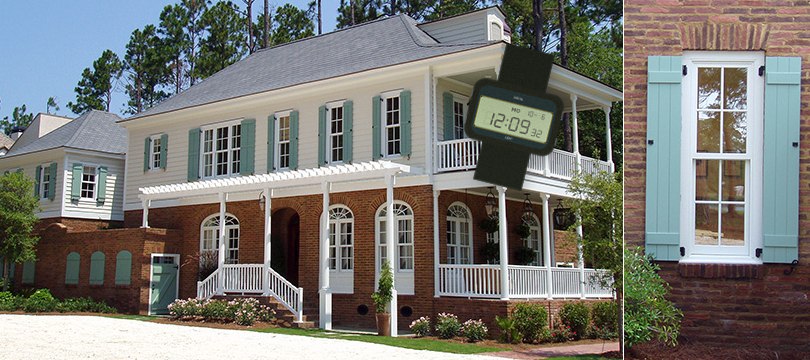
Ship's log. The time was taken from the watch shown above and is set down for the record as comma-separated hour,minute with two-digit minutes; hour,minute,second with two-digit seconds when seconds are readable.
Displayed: 12,09
